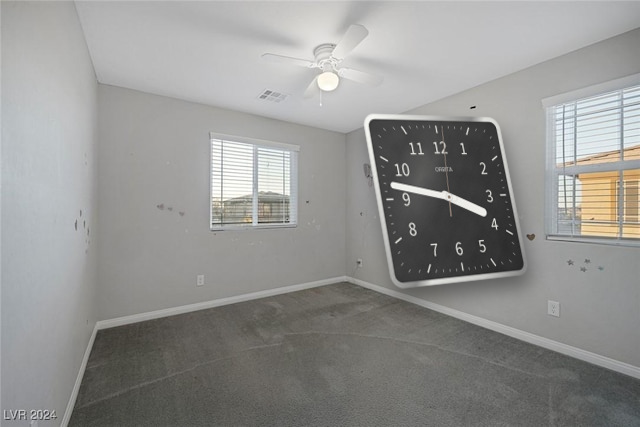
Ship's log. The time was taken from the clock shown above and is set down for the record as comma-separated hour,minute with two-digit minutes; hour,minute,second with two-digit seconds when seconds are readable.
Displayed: 3,47,01
